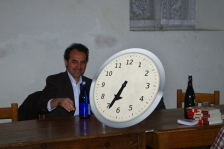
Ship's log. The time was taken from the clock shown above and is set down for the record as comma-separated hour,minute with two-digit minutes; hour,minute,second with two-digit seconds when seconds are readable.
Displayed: 6,34
